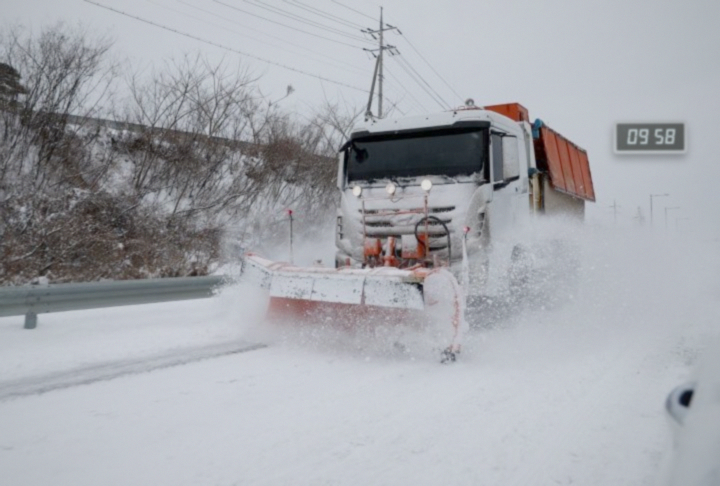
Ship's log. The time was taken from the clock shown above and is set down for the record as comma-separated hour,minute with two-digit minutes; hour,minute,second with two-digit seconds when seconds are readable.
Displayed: 9,58
